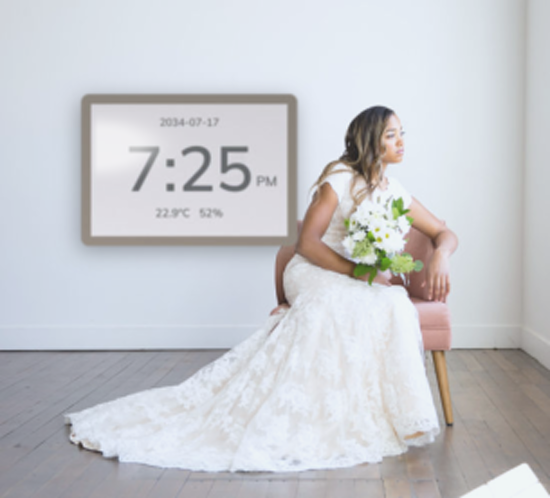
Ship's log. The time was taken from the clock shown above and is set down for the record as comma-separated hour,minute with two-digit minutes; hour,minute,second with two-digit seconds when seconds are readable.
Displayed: 7,25
